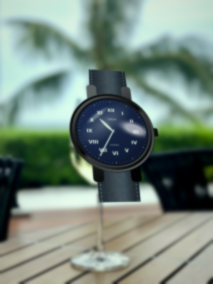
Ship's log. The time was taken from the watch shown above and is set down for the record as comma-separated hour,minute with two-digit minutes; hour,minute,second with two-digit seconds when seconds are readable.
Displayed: 10,35
